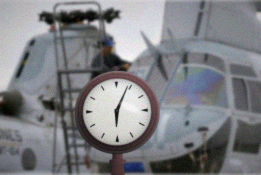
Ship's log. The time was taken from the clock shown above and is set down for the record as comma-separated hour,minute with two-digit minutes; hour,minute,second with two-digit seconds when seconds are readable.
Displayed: 6,04
